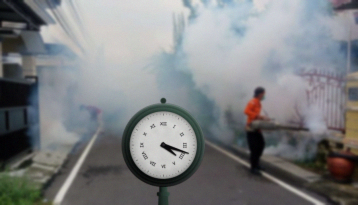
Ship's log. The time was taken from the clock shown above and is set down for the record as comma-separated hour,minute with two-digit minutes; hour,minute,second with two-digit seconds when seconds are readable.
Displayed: 4,18
